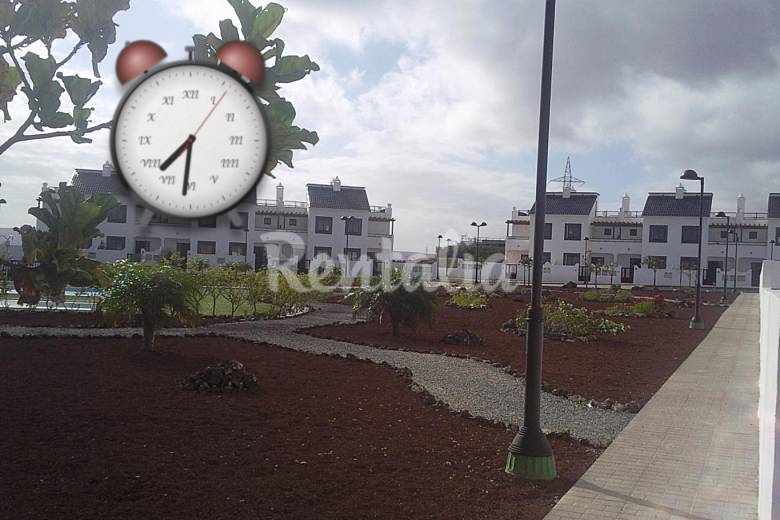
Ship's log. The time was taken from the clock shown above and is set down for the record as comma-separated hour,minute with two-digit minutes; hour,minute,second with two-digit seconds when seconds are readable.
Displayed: 7,31,06
